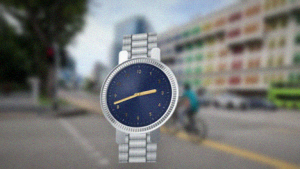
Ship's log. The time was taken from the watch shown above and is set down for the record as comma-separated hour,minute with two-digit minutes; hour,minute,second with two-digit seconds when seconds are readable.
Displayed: 2,42
